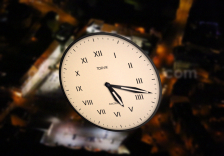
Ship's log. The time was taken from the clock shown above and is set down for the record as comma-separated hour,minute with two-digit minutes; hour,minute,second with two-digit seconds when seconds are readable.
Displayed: 5,18
